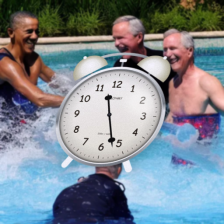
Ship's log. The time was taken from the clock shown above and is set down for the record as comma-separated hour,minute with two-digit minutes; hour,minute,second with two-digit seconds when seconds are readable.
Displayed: 11,27
